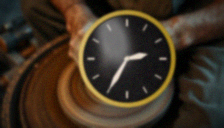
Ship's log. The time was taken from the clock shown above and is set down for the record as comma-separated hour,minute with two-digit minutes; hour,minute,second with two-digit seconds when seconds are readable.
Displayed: 2,35
